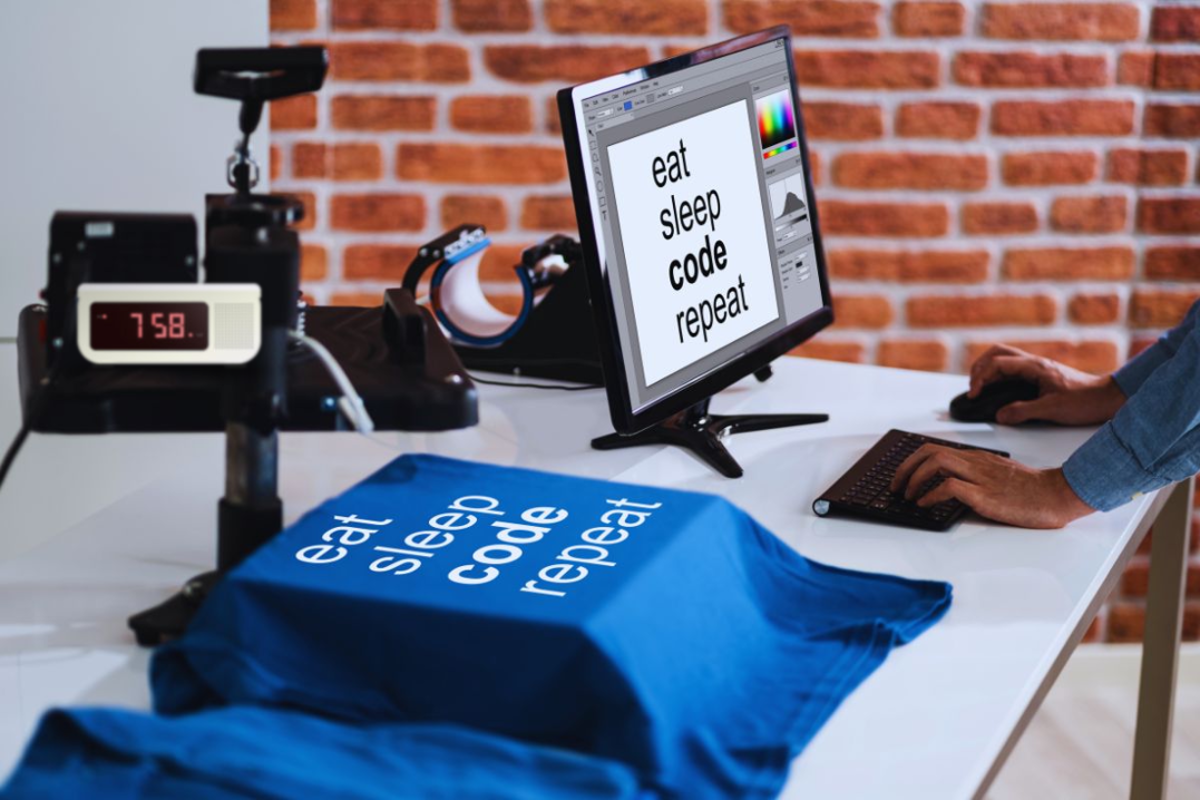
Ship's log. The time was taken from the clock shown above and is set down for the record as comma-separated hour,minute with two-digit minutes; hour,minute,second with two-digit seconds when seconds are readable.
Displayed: 7,58
